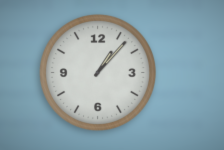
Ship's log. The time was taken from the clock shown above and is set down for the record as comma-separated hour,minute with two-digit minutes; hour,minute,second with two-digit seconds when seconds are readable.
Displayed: 1,07
